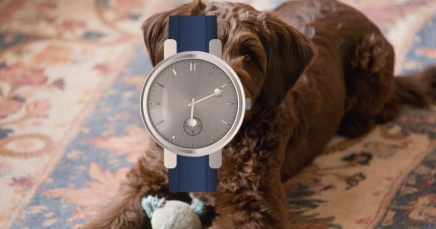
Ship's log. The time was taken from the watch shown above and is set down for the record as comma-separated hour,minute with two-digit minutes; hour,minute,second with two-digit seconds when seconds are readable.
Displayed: 6,11
